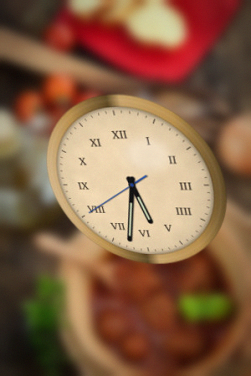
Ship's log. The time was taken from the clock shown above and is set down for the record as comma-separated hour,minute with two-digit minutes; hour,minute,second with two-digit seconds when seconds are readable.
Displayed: 5,32,40
